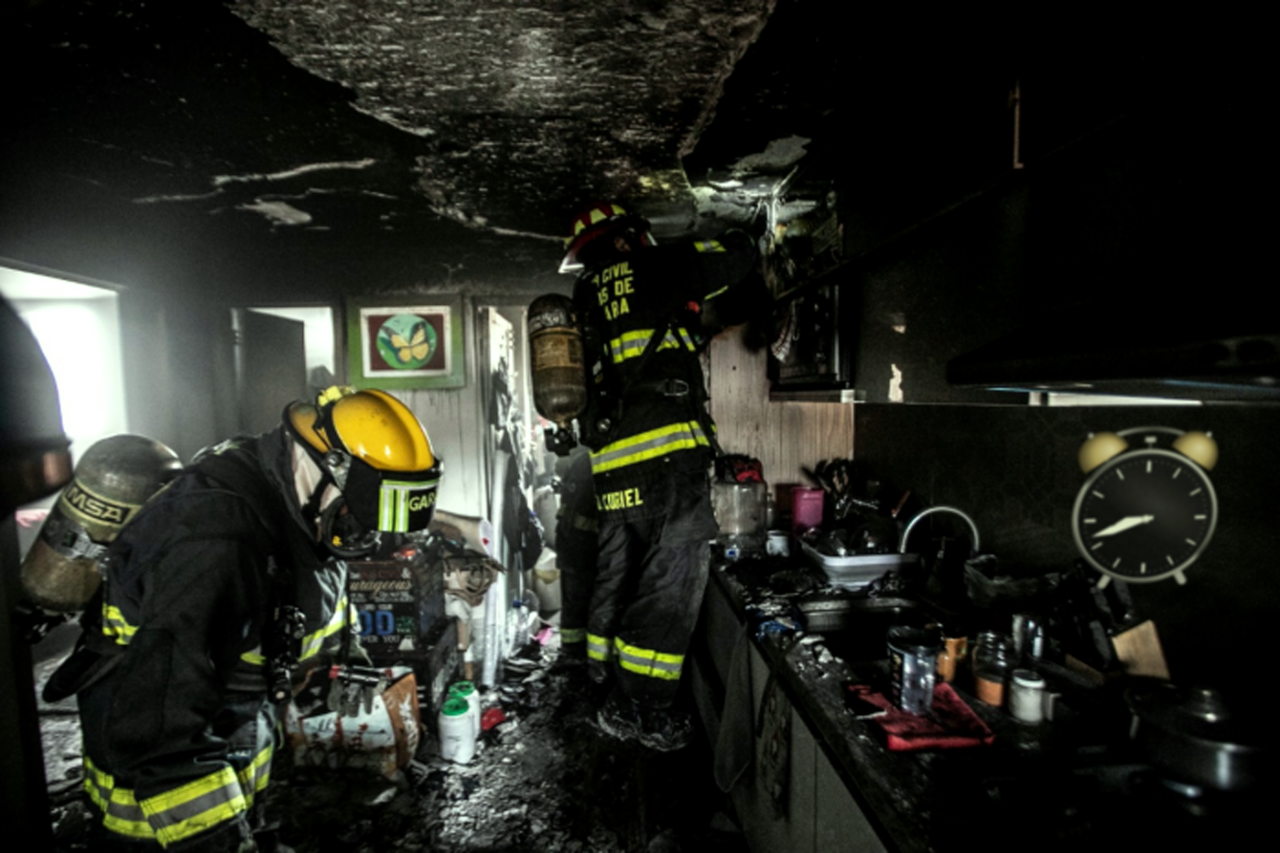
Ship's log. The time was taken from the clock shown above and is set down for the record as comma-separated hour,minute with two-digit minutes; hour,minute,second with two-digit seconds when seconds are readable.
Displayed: 8,42
